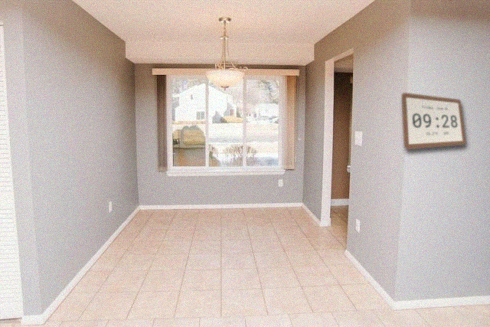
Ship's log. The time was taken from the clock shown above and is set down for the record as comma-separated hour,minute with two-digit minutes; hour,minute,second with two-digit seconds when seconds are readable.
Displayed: 9,28
